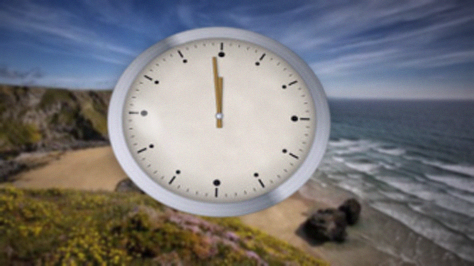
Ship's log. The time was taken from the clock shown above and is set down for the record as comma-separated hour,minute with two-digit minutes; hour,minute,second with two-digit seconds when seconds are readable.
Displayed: 11,59
